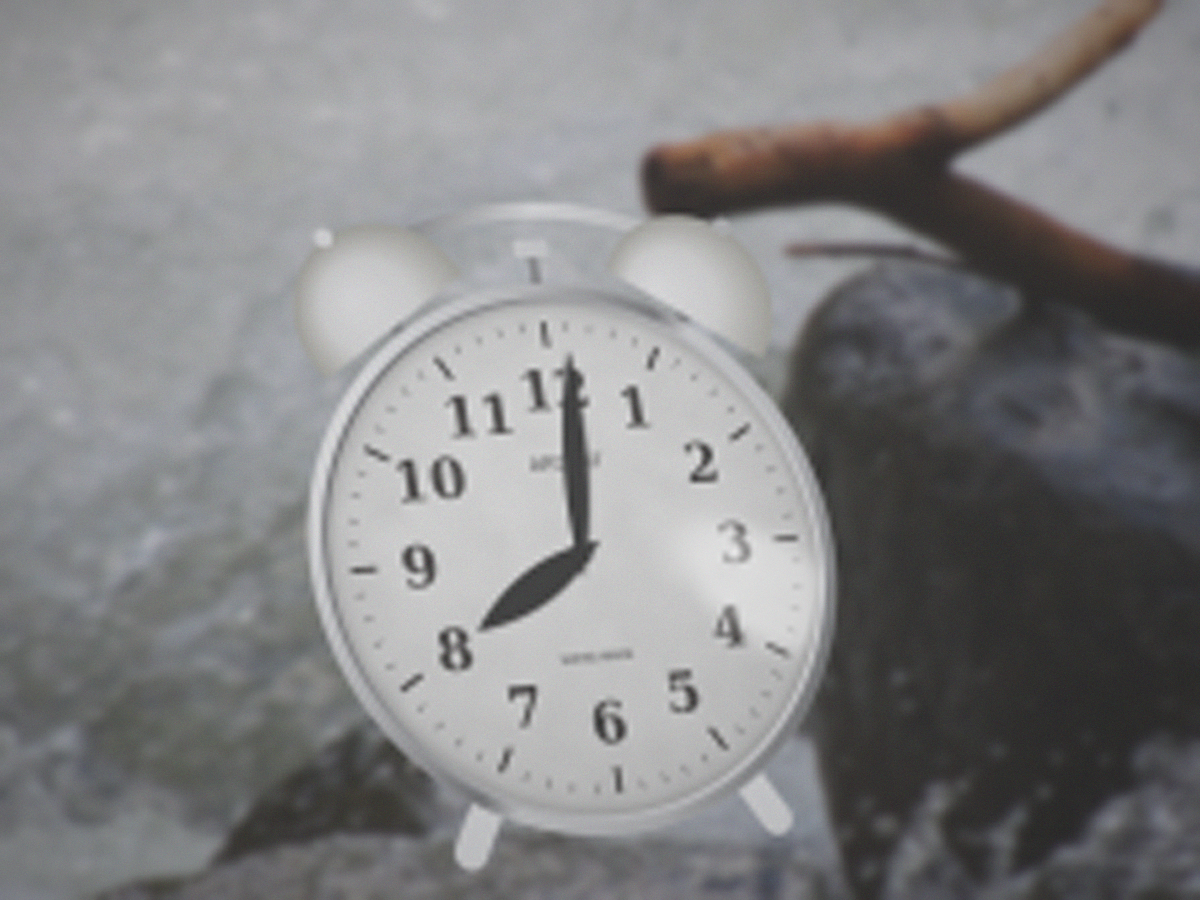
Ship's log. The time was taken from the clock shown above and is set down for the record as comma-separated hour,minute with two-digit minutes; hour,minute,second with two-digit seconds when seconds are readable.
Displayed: 8,01
